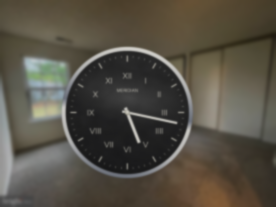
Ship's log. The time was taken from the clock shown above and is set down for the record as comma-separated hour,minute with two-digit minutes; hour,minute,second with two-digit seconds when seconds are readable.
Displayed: 5,17
